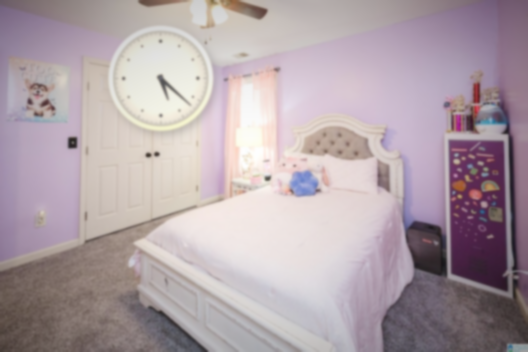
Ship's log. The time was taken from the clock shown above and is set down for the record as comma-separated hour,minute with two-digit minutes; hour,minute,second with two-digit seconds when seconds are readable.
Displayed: 5,22
